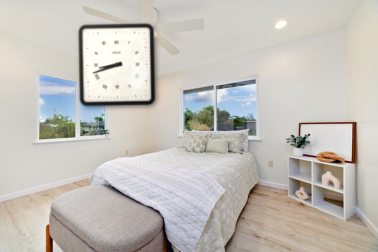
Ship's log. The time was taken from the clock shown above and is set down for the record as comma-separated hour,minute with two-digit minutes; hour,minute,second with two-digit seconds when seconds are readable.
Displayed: 8,42
